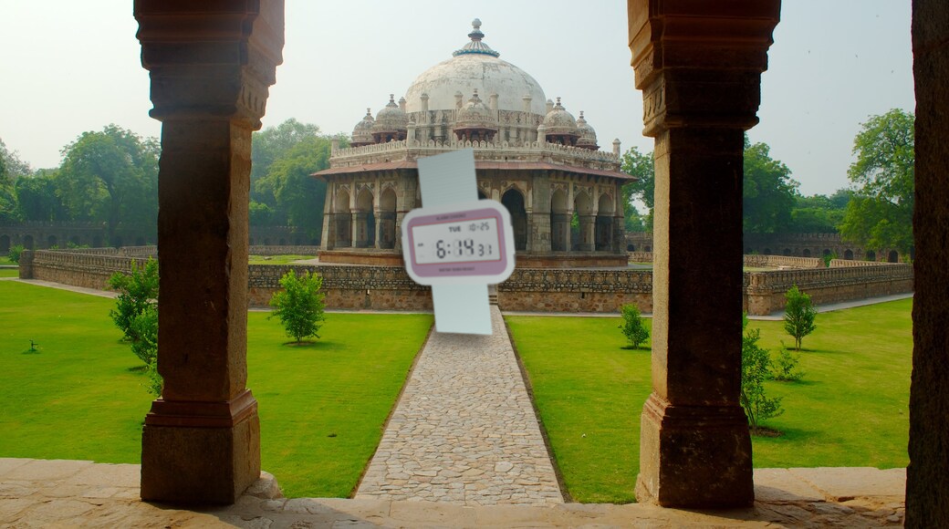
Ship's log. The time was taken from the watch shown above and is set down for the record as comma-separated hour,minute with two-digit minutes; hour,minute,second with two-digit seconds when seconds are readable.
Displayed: 6,14,31
